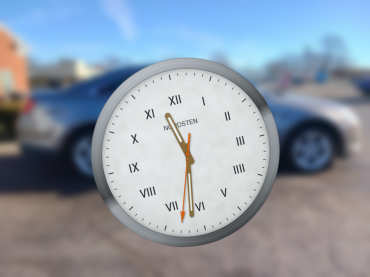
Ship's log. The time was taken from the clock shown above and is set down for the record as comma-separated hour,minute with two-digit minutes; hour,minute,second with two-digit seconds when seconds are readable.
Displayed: 11,31,33
